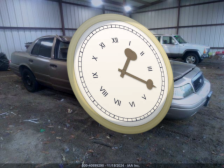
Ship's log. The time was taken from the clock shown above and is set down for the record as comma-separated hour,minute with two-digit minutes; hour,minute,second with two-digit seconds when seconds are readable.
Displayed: 1,20
